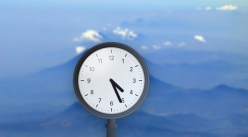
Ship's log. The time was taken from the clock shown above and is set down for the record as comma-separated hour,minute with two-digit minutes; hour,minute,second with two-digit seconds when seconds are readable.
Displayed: 4,26
